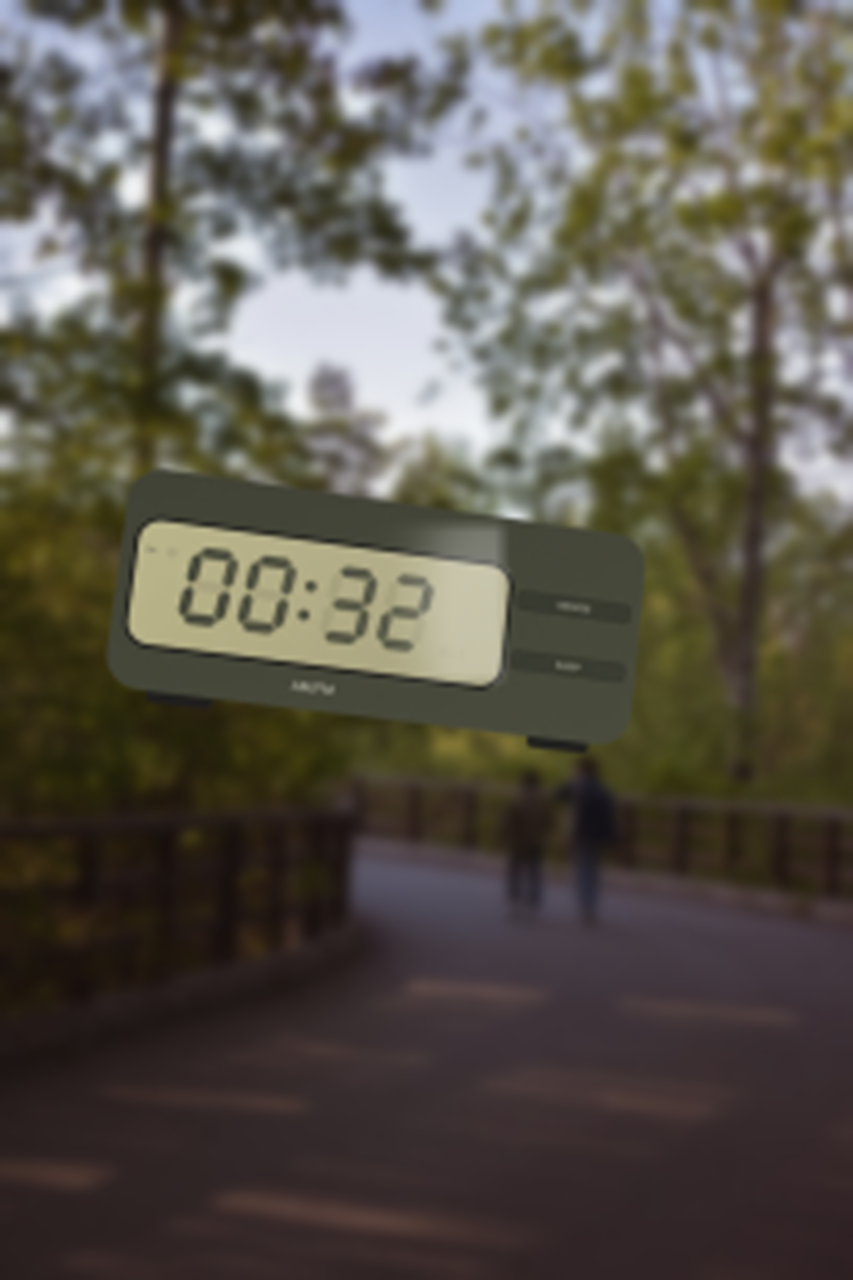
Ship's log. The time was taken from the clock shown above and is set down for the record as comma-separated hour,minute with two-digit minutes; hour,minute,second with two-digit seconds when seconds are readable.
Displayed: 0,32
